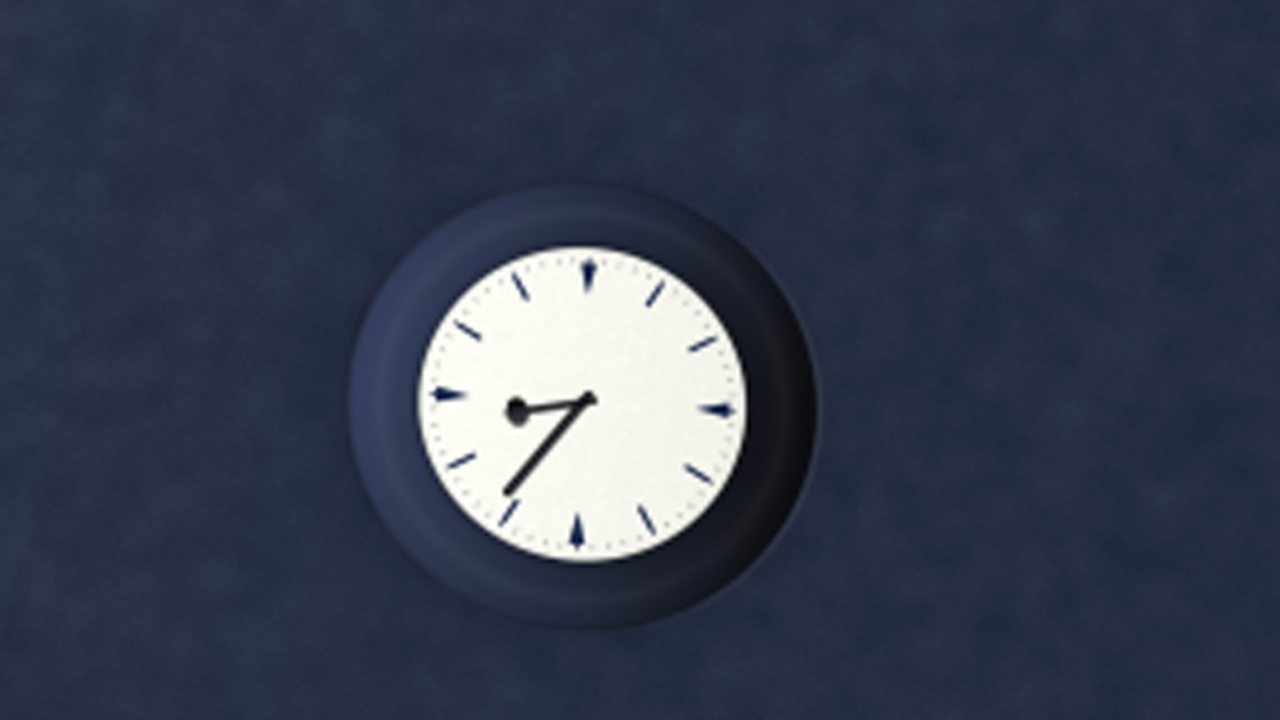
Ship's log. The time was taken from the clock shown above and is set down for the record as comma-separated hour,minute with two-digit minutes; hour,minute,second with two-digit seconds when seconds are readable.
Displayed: 8,36
